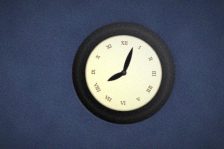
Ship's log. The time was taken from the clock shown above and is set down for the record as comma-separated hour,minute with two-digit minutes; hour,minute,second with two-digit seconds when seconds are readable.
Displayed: 8,03
